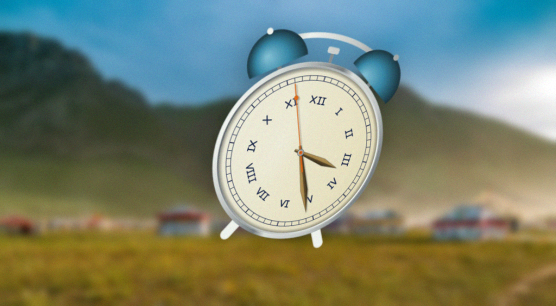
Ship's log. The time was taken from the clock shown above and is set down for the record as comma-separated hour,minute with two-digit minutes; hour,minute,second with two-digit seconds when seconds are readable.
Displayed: 3,25,56
